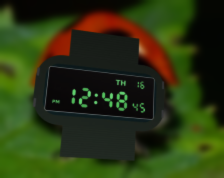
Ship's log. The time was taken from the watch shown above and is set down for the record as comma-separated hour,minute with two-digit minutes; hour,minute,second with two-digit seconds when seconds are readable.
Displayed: 12,48,45
